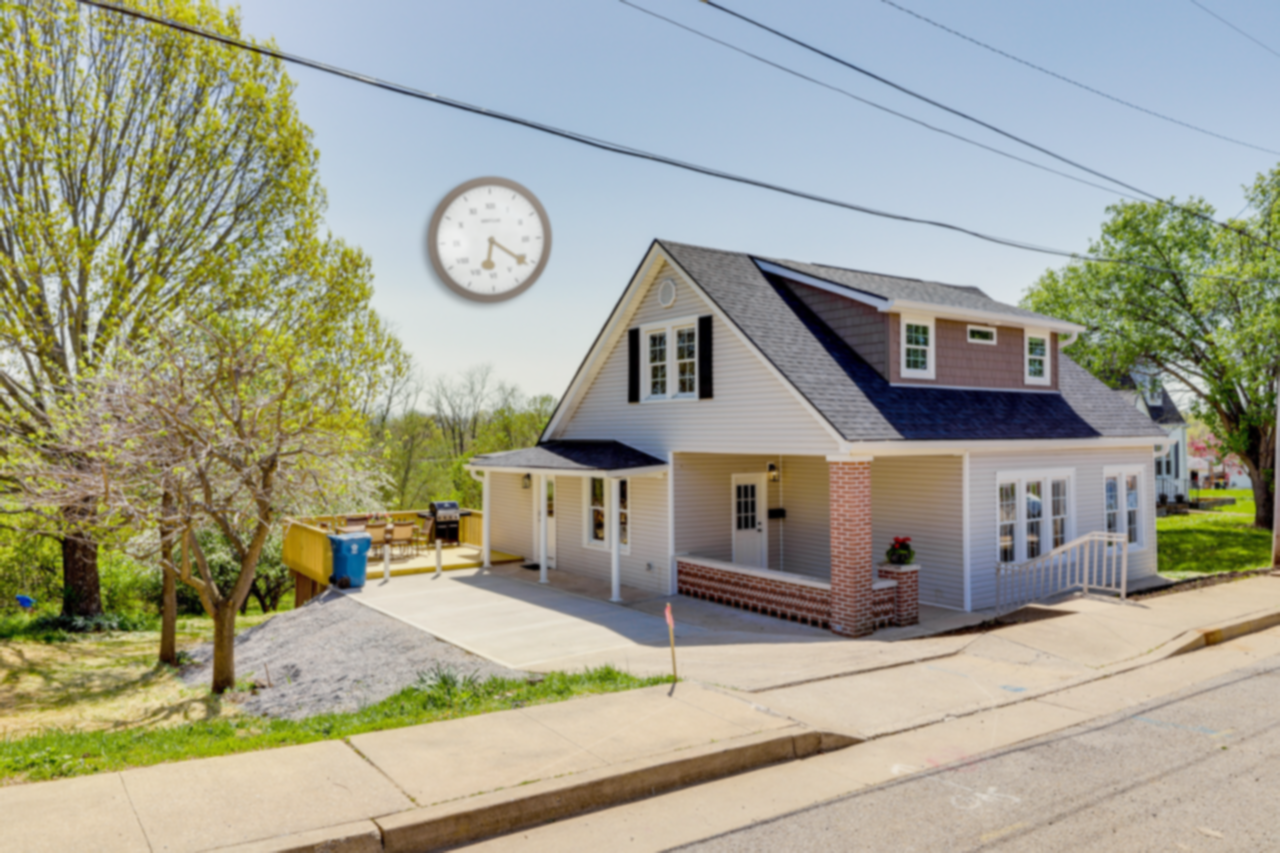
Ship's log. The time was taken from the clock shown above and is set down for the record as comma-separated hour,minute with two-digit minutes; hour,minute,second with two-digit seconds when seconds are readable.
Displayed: 6,21
